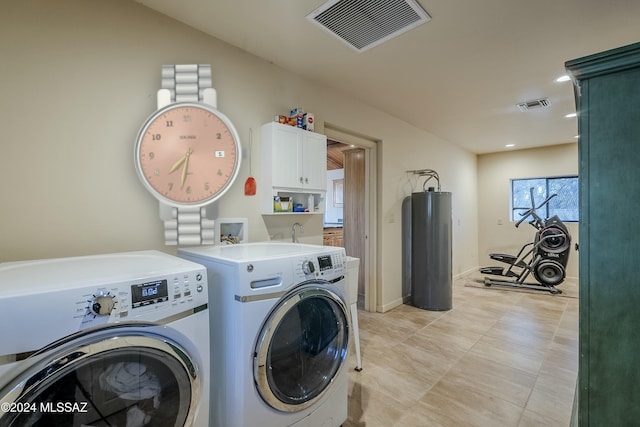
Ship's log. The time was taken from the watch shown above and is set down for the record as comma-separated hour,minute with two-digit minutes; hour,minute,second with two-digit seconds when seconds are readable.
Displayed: 7,32
